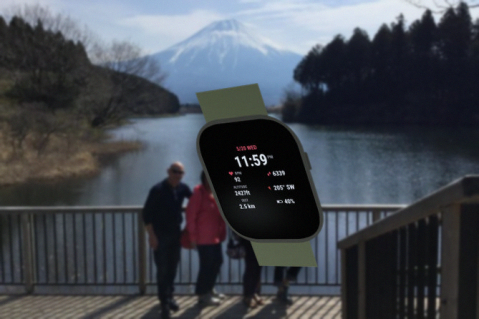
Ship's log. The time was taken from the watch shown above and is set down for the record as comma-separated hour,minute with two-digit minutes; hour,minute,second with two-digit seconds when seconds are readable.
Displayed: 11,59
